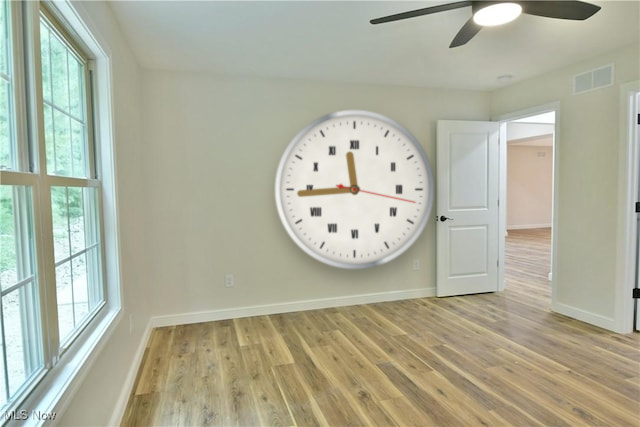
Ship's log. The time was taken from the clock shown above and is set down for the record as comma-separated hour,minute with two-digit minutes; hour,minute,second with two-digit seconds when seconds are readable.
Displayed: 11,44,17
